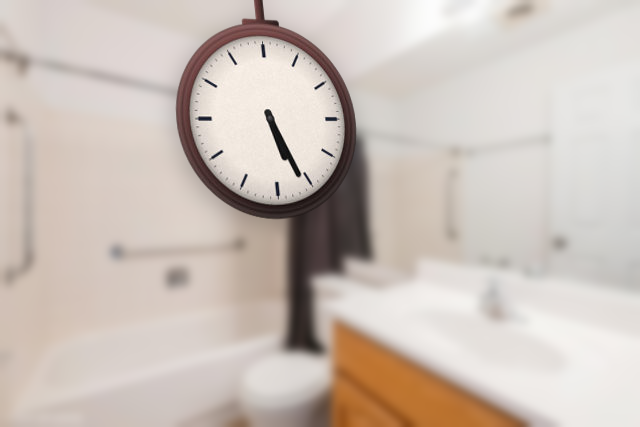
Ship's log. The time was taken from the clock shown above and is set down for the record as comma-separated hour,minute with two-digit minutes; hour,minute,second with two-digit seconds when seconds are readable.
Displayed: 5,26
